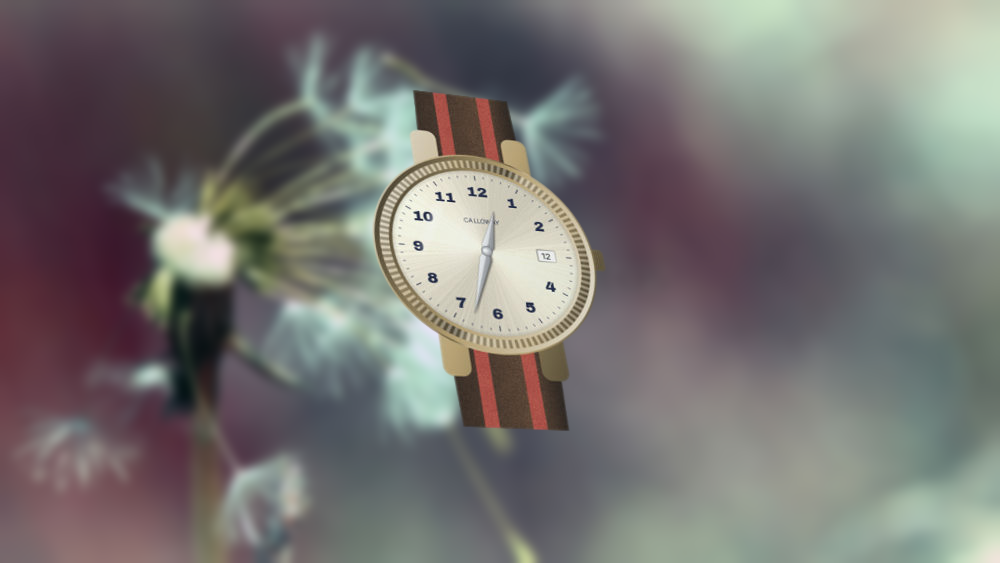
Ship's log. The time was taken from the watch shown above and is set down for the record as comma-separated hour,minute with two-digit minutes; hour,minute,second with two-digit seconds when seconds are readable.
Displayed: 12,33
